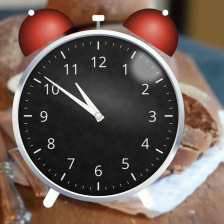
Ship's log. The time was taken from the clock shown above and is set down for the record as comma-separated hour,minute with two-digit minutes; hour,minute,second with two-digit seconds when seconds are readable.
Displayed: 10,51
